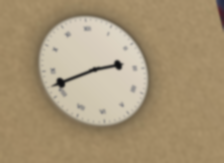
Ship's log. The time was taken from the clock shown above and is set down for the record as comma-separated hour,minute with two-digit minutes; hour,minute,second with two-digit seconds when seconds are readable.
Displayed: 2,42
